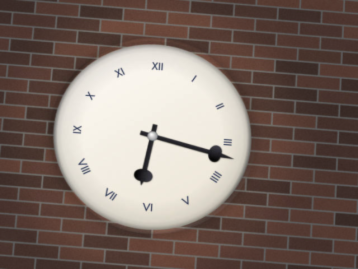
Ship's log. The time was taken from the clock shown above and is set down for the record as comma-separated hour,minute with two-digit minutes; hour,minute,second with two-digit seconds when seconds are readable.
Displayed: 6,17
